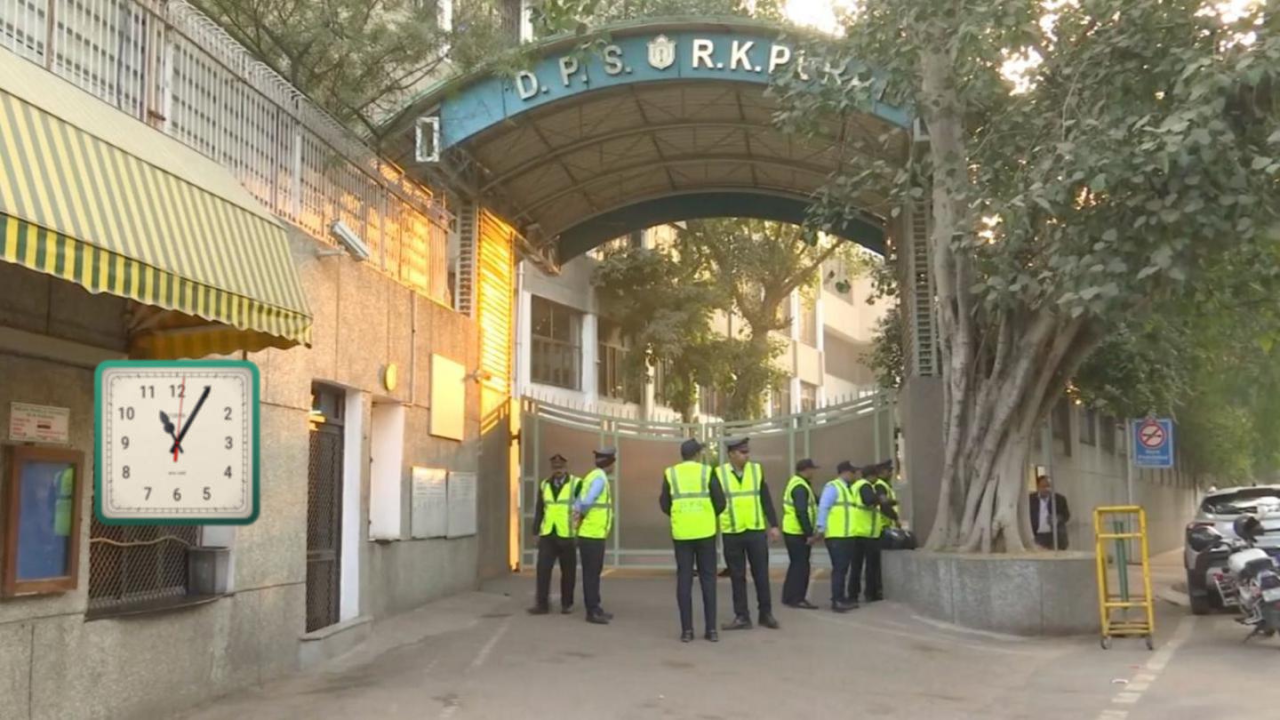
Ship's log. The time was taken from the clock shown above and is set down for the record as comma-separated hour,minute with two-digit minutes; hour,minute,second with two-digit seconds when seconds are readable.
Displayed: 11,05,01
